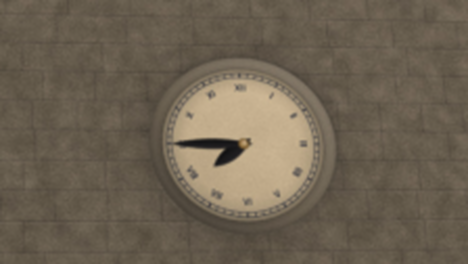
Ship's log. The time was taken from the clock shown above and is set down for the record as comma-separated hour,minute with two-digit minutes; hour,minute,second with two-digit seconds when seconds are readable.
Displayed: 7,45
